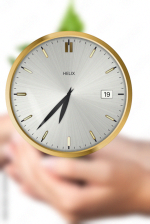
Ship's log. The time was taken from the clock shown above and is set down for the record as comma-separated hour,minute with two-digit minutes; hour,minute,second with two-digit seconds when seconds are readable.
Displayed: 6,37
